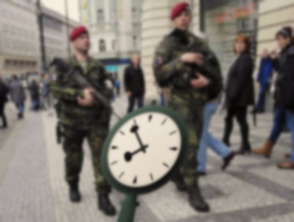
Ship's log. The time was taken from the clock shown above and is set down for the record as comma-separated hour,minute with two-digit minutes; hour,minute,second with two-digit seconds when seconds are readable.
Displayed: 7,54
